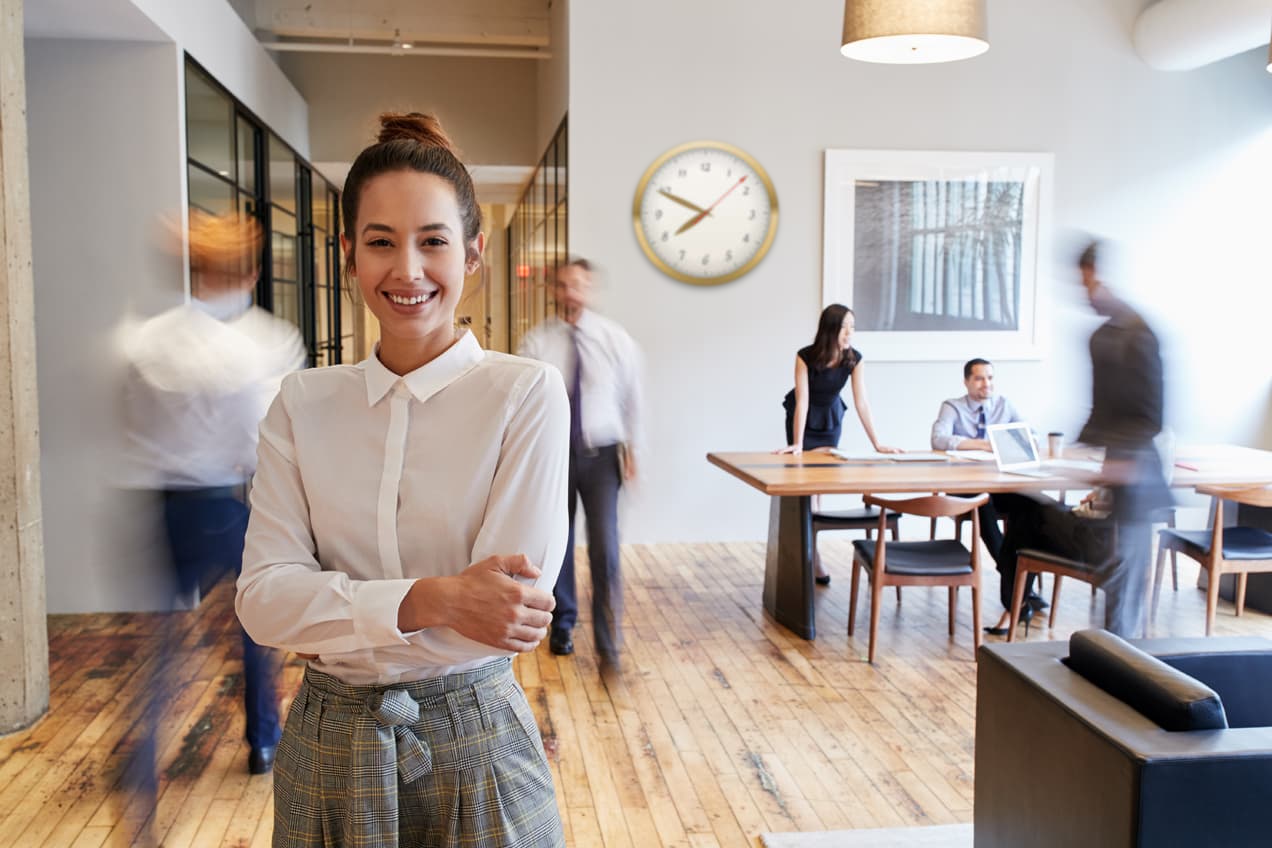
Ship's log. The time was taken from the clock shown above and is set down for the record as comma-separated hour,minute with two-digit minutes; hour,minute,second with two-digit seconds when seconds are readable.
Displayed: 7,49,08
